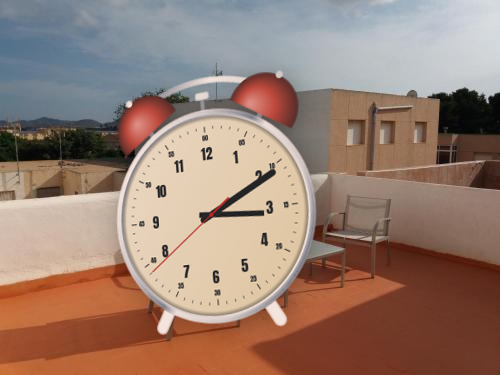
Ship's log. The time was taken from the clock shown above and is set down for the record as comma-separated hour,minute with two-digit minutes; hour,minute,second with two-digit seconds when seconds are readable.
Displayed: 3,10,39
